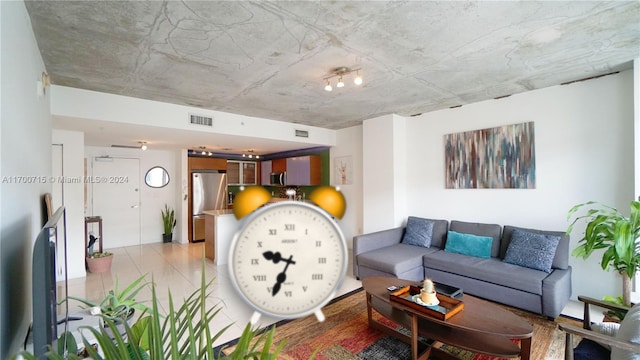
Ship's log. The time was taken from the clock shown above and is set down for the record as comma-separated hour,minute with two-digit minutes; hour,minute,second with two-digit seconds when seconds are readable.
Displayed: 9,34
